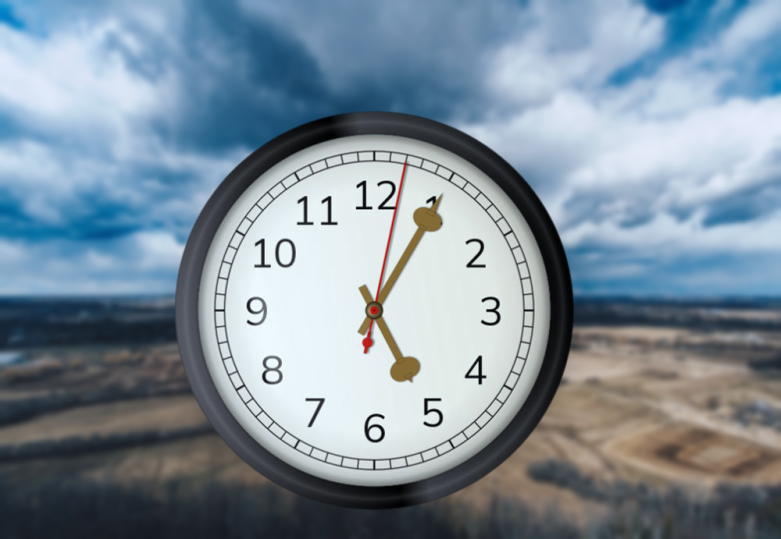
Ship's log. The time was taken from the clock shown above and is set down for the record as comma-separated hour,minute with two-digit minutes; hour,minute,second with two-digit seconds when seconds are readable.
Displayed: 5,05,02
